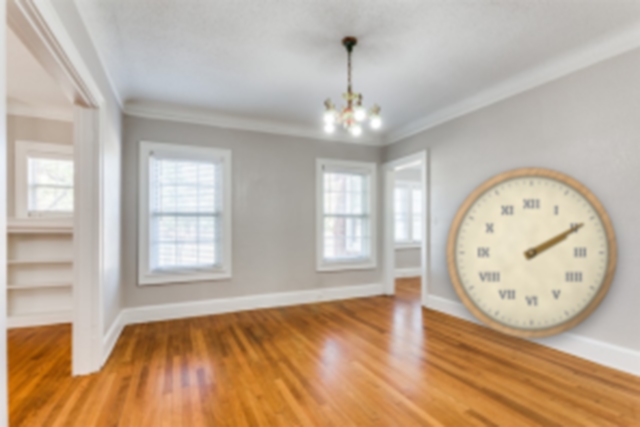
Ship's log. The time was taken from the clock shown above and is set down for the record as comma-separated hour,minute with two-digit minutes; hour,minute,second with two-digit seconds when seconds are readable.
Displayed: 2,10
